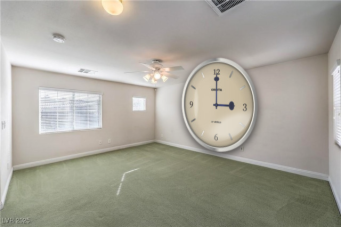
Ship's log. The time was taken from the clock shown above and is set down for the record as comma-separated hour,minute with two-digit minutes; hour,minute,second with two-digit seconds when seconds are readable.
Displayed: 3,00
